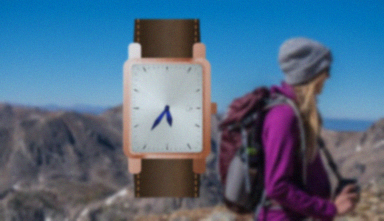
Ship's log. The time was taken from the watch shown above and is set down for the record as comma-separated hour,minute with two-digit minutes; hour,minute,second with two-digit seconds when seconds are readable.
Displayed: 5,36
